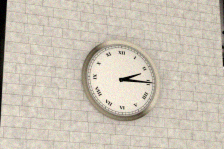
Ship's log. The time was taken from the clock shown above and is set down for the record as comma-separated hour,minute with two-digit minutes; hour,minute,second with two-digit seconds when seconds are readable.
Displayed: 2,15
